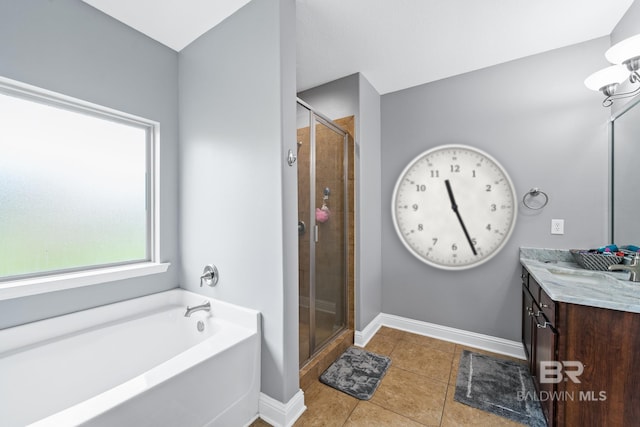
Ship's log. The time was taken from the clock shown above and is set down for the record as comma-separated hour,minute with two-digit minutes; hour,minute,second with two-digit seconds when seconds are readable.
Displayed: 11,26
